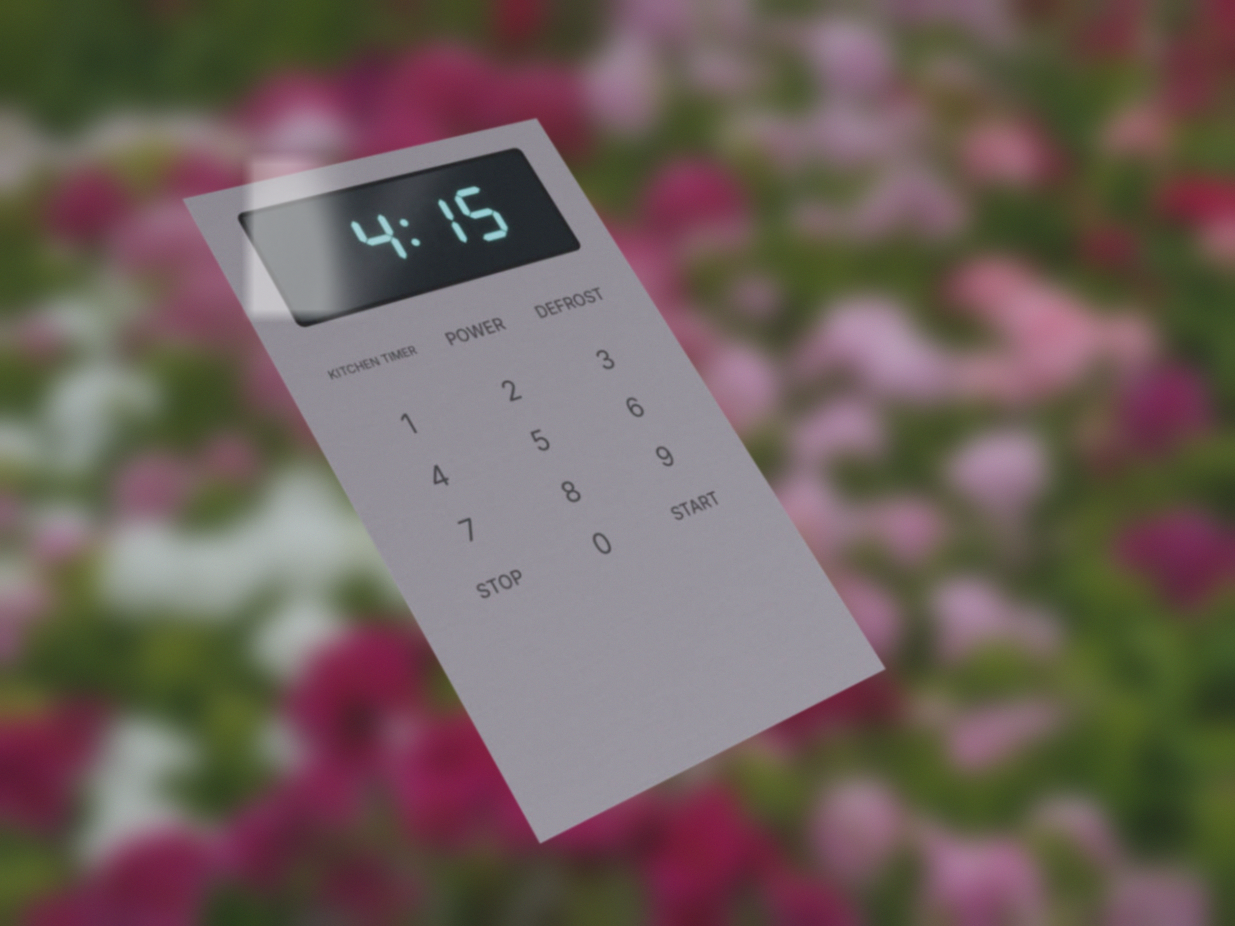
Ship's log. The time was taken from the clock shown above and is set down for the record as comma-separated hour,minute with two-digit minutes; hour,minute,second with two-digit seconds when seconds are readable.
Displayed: 4,15
